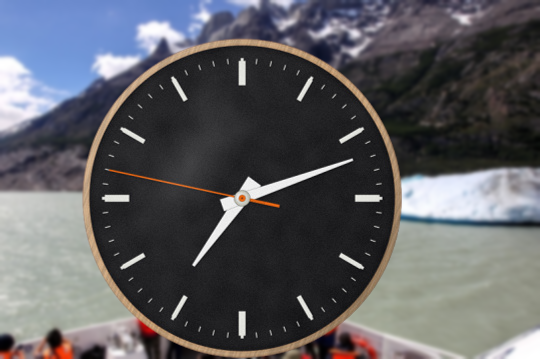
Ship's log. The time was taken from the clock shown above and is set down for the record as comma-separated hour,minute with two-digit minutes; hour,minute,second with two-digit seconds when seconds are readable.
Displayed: 7,11,47
